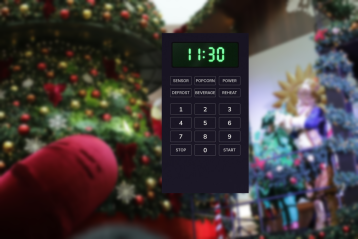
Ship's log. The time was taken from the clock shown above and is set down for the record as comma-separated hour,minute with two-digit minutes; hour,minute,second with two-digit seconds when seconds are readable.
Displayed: 11,30
